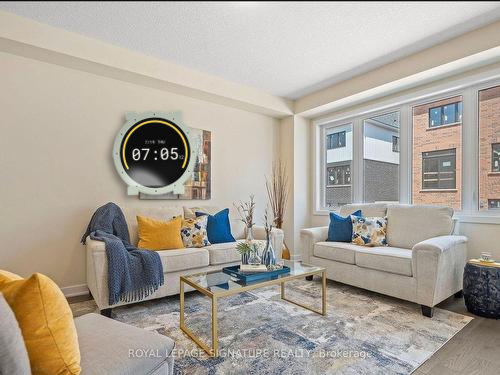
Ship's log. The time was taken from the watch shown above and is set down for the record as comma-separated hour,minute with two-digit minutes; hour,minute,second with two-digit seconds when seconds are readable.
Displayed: 7,05
